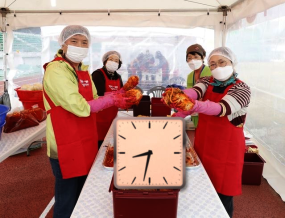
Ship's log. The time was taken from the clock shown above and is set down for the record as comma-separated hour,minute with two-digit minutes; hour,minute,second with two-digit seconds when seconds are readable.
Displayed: 8,32
